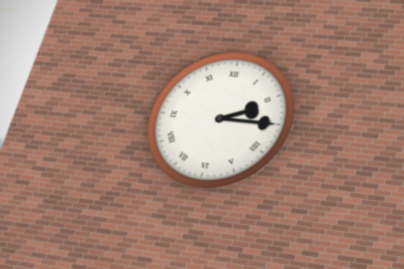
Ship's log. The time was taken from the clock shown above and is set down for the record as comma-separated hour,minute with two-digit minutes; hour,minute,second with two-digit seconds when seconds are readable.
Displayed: 2,15
